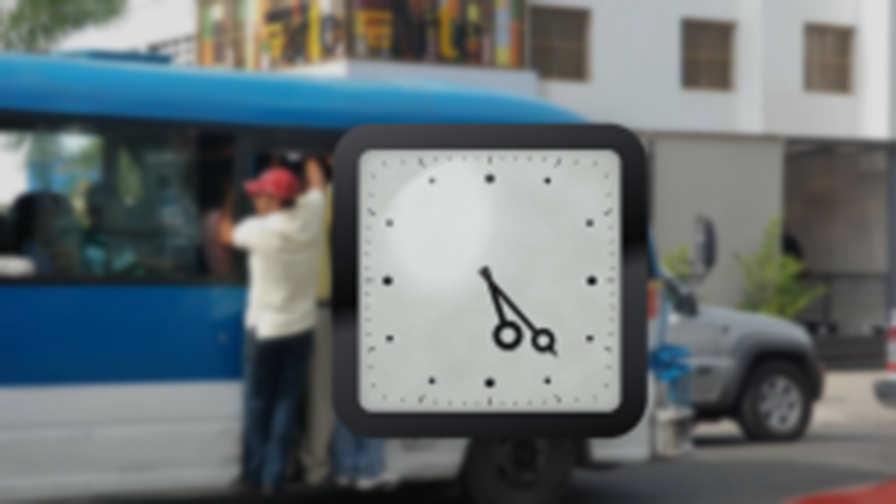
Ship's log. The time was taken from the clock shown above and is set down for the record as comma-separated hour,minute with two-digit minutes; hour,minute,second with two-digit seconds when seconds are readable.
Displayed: 5,23
